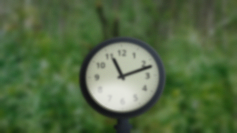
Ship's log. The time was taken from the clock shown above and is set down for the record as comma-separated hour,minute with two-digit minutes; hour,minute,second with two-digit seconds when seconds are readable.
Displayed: 11,12
